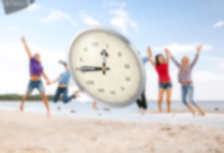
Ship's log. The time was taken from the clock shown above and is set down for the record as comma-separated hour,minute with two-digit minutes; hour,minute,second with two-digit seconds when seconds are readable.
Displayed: 12,46
